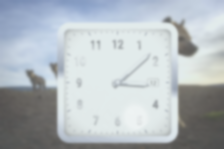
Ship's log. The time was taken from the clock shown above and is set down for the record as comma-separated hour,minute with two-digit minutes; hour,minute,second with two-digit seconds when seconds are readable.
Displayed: 3,08
